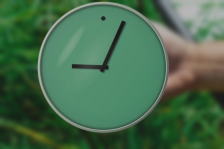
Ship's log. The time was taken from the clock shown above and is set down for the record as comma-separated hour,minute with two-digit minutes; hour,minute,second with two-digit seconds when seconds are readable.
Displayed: 9,04
